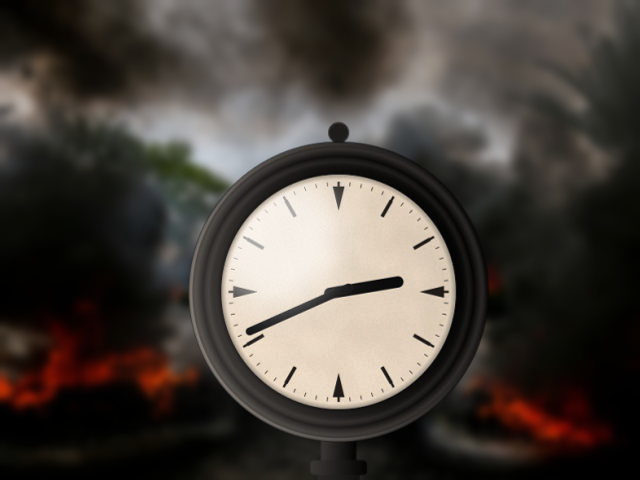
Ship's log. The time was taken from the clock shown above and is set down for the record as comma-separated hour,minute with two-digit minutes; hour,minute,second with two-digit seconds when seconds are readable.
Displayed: 2,41
